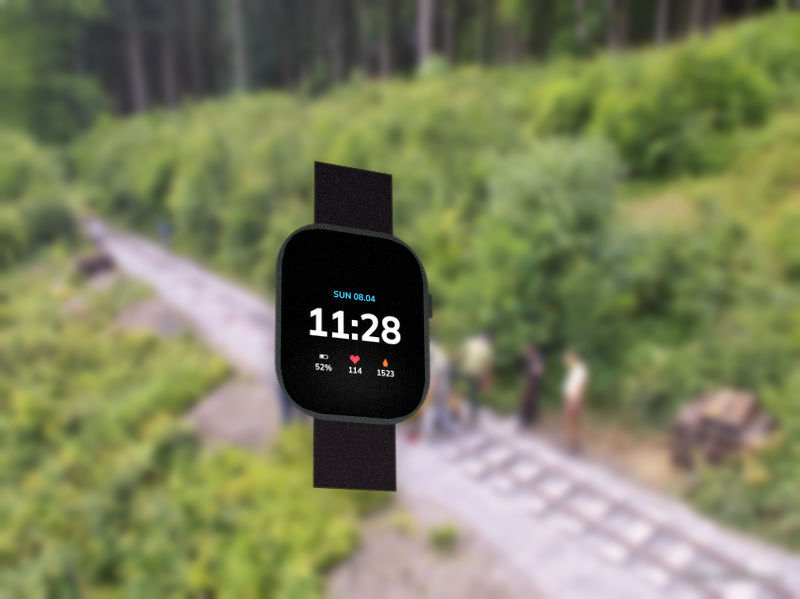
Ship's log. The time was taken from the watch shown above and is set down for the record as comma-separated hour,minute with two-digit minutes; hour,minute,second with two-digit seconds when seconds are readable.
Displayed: 11,28
